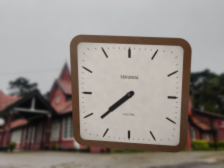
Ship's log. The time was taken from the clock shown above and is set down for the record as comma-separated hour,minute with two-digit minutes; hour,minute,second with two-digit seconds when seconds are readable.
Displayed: 7,38
